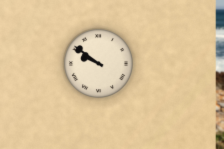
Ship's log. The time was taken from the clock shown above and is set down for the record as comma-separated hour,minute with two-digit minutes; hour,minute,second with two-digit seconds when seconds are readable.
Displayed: 9,51
